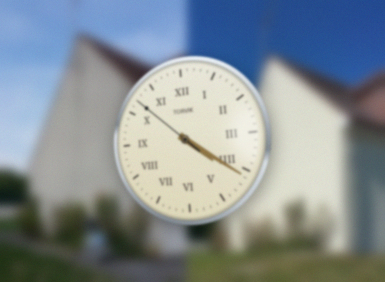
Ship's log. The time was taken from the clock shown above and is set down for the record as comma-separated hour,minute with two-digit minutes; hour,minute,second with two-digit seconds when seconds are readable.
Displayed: 4,20,52
